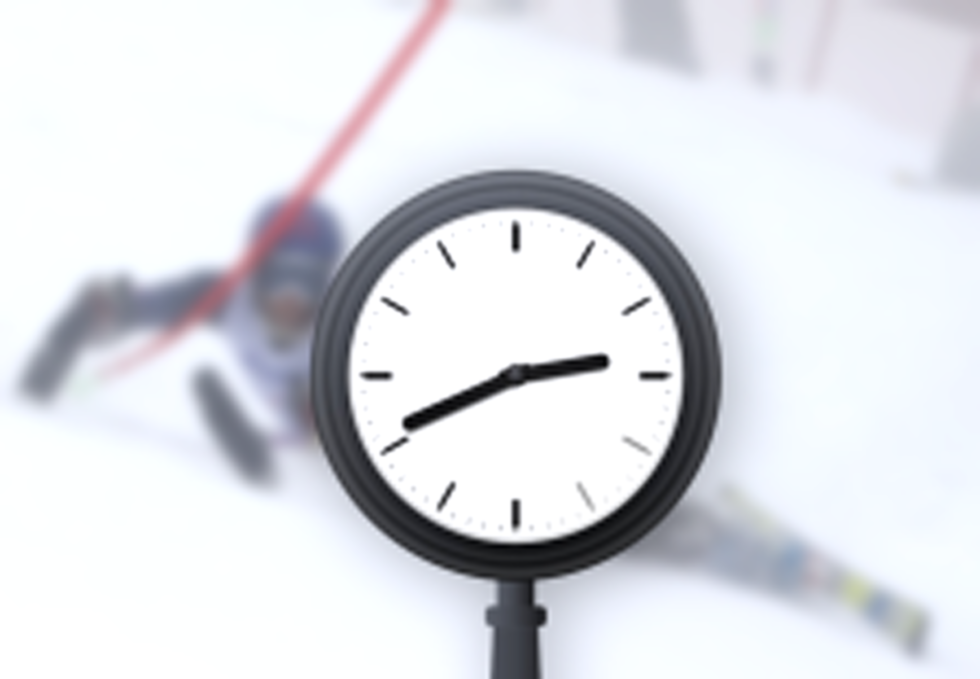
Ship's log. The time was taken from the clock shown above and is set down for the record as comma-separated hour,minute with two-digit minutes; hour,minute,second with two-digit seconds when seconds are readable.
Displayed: 2,41
